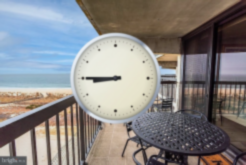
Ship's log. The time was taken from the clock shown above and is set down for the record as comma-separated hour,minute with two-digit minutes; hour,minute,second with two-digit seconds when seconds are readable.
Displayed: 8,45
